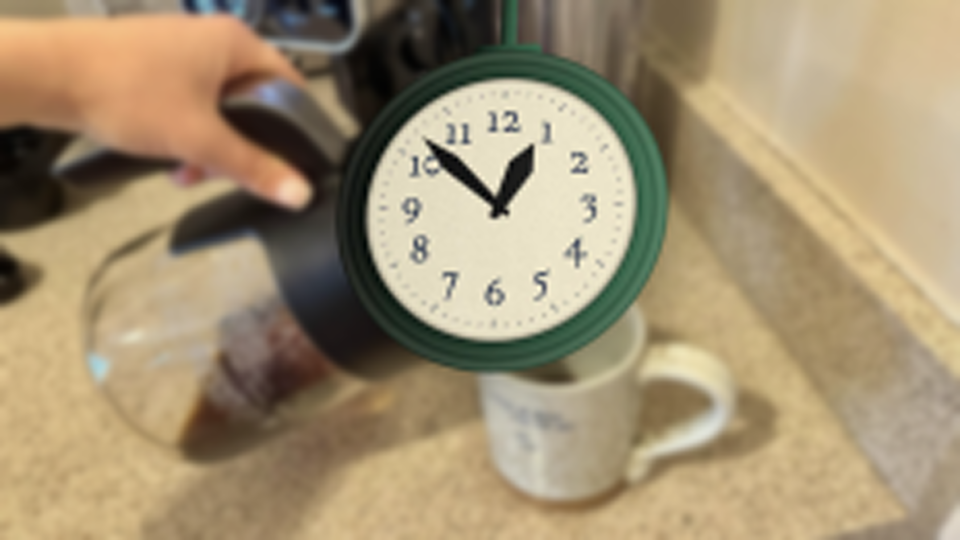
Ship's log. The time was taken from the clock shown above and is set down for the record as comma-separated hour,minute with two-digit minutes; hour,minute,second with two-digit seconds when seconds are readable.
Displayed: 12,52
